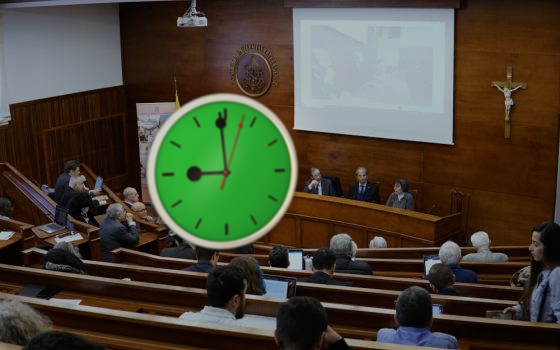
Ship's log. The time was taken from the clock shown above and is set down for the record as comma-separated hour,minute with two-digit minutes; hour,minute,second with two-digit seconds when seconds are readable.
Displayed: 8,59,03
